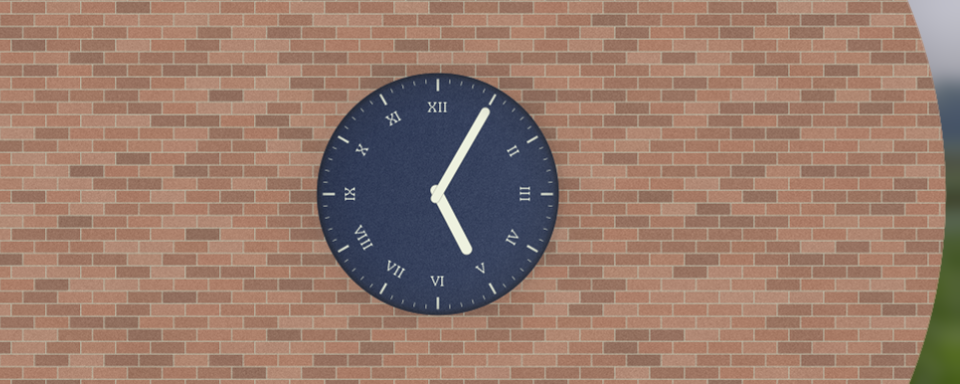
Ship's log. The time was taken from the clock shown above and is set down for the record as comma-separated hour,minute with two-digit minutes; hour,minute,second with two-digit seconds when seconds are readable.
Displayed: 5,05
